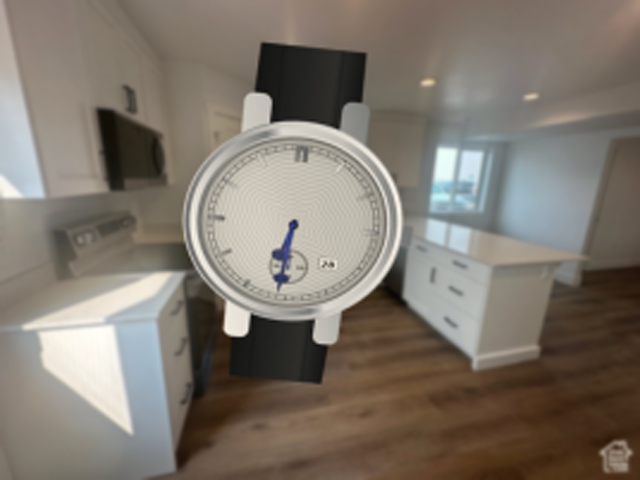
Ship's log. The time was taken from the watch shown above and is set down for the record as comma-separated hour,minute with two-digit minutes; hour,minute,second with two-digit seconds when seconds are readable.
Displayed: 6,31
